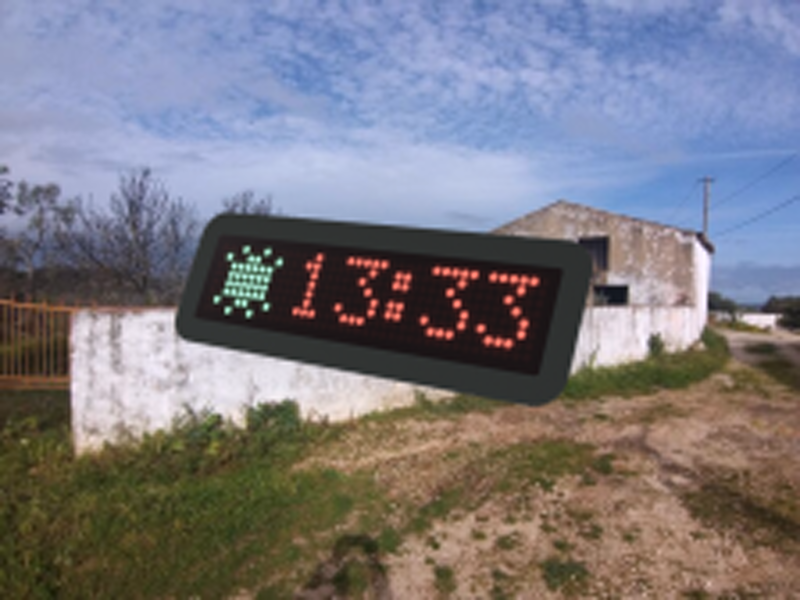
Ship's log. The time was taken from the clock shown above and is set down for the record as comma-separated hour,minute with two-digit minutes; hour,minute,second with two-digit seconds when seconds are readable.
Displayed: 13,33
